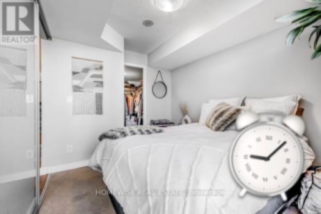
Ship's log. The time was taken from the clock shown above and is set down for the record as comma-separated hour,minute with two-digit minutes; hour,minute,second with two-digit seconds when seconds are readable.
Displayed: 9,07
